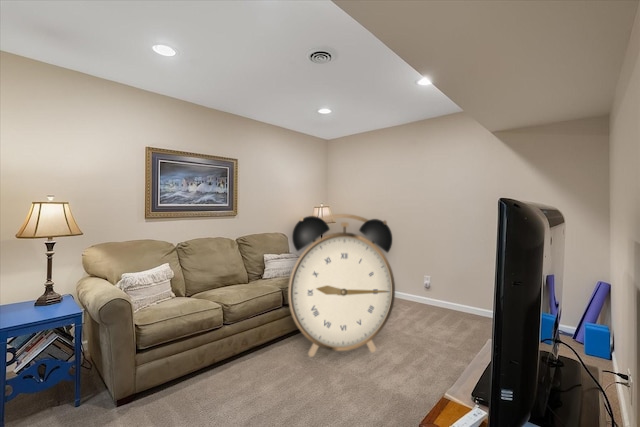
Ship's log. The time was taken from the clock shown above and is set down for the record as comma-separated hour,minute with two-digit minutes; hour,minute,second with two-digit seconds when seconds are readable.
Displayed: 9,15
